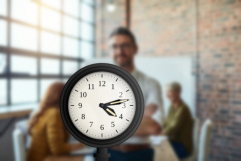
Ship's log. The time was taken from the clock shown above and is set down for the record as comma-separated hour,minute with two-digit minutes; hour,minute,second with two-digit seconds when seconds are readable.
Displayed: 4,13
